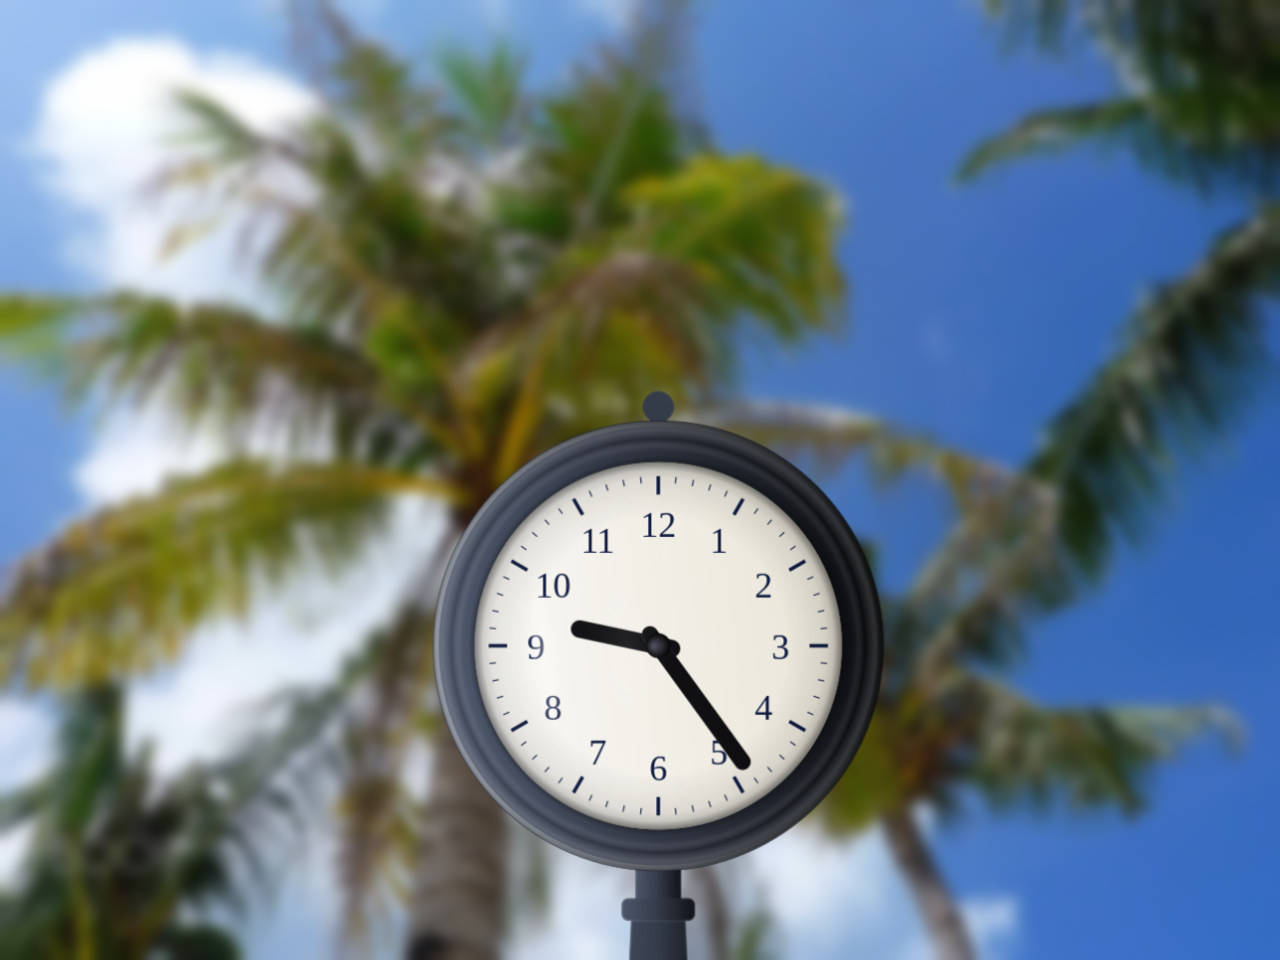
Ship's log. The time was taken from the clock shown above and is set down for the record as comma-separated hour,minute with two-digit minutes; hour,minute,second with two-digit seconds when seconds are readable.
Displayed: 9,24
